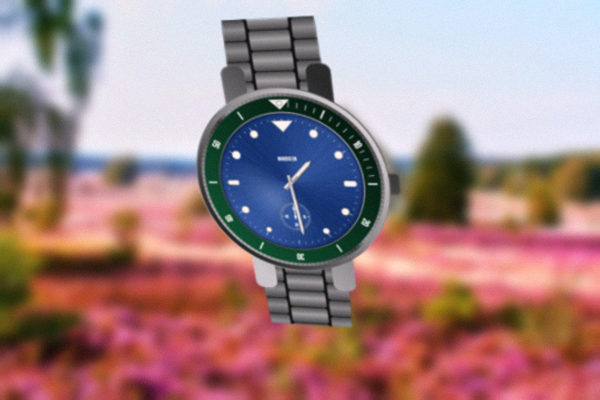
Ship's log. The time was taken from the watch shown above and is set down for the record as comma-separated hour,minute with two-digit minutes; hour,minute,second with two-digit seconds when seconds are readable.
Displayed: 1,29
